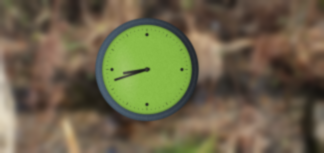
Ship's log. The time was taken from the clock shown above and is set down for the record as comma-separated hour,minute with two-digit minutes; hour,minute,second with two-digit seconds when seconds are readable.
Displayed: 8,42
